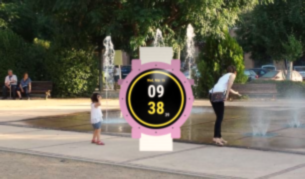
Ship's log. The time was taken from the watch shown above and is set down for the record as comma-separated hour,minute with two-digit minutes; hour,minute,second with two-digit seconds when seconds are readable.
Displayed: 9,38
